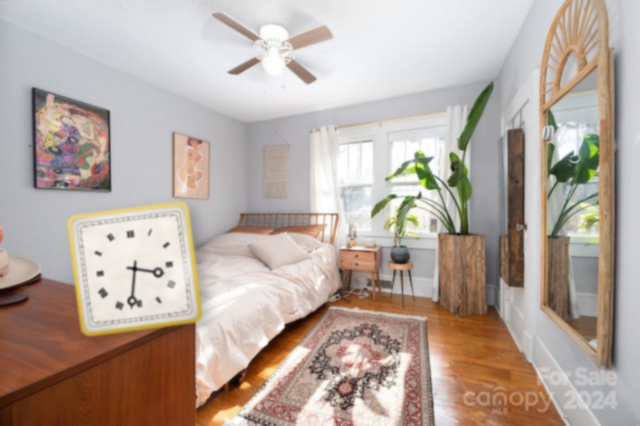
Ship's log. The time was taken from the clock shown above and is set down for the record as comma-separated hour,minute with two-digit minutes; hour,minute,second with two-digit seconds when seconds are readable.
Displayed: 3,32
